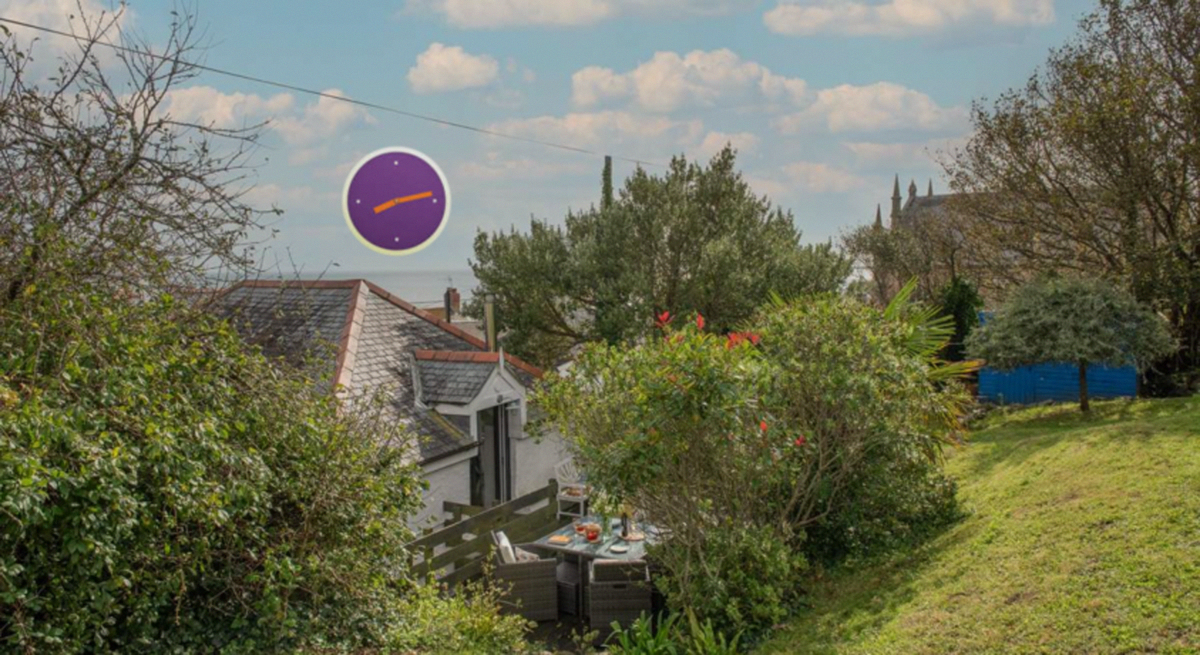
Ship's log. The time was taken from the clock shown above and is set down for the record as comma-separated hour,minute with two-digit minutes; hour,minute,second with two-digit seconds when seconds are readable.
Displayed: 8,13
